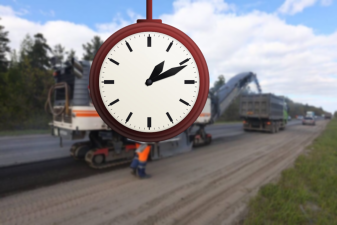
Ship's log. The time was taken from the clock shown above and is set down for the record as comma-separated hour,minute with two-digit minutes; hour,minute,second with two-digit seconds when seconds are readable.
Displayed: 1,11
